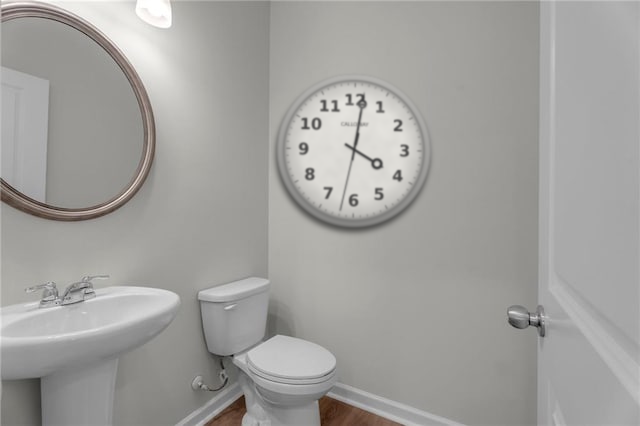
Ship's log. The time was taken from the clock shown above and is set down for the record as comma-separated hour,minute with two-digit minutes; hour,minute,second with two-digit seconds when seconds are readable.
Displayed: 4,01,32
